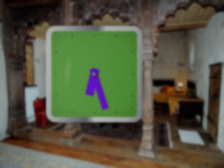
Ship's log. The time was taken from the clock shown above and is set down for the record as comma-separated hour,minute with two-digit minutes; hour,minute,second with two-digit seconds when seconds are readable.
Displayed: 6,27
